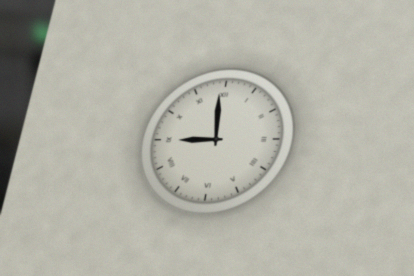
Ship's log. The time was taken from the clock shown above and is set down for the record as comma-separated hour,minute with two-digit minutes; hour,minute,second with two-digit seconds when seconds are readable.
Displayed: 8,59
